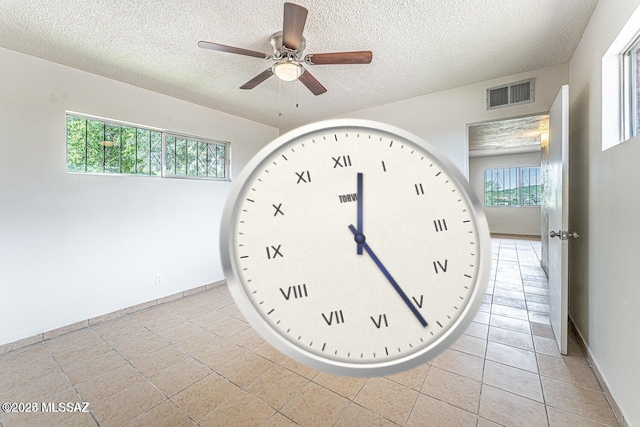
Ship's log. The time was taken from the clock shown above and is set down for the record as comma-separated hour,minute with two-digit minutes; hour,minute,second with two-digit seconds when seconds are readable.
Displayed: 12,26
